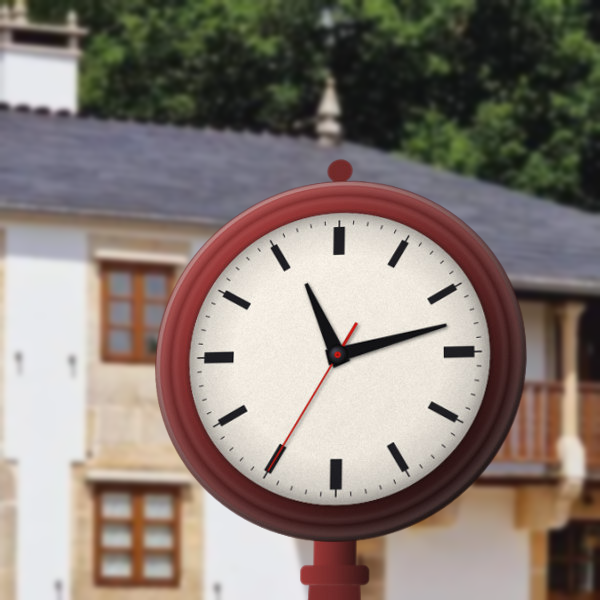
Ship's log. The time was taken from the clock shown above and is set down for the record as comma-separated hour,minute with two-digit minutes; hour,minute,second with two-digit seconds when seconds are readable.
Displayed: 11,12,35
